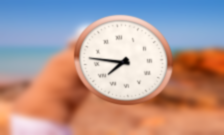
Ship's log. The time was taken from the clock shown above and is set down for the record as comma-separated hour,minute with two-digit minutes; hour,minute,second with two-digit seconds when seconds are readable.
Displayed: 7,47
